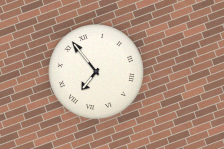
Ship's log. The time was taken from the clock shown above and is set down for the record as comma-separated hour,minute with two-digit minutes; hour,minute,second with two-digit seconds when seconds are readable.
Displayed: 7,57
